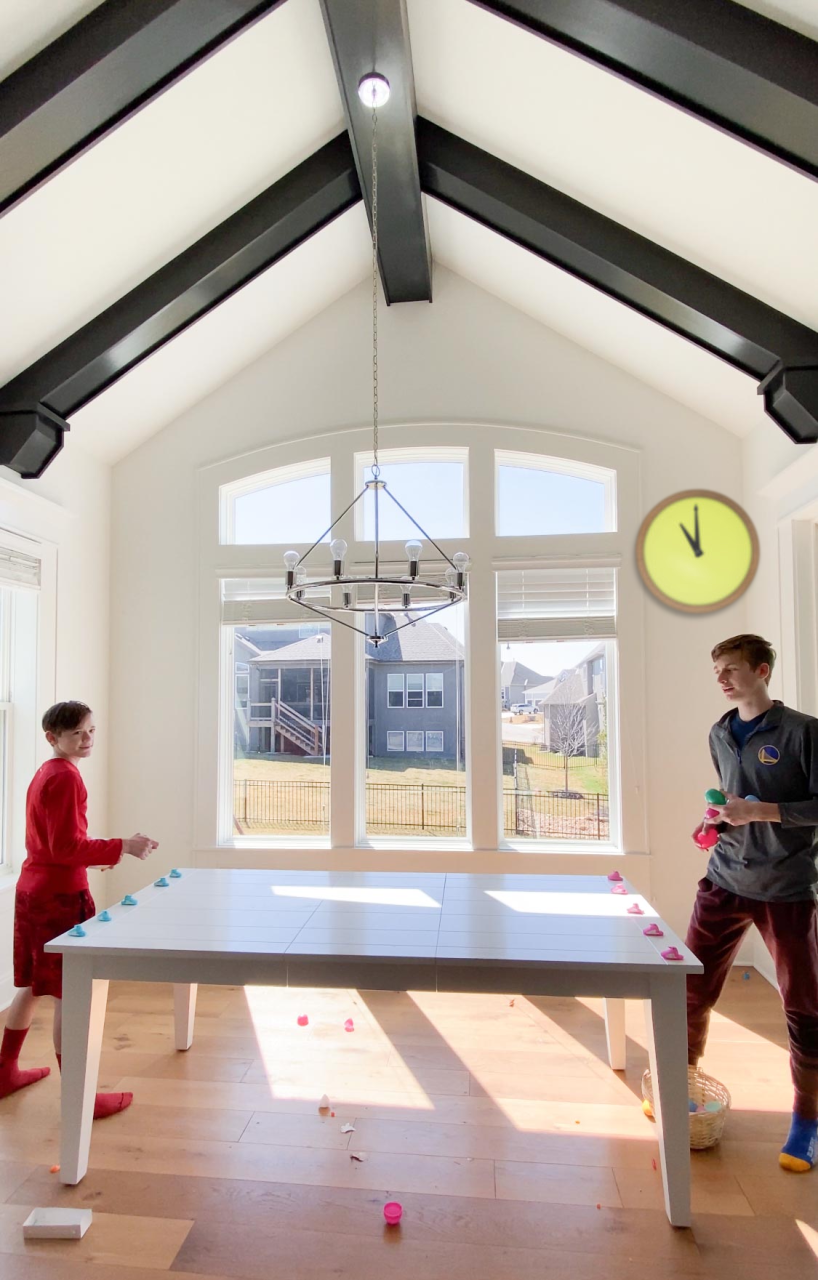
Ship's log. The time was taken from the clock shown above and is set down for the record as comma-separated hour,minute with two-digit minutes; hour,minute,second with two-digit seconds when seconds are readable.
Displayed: 11,00
